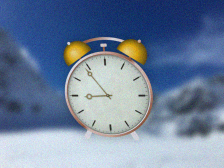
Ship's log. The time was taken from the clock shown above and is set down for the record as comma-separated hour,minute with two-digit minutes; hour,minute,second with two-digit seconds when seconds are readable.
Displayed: 8,54
